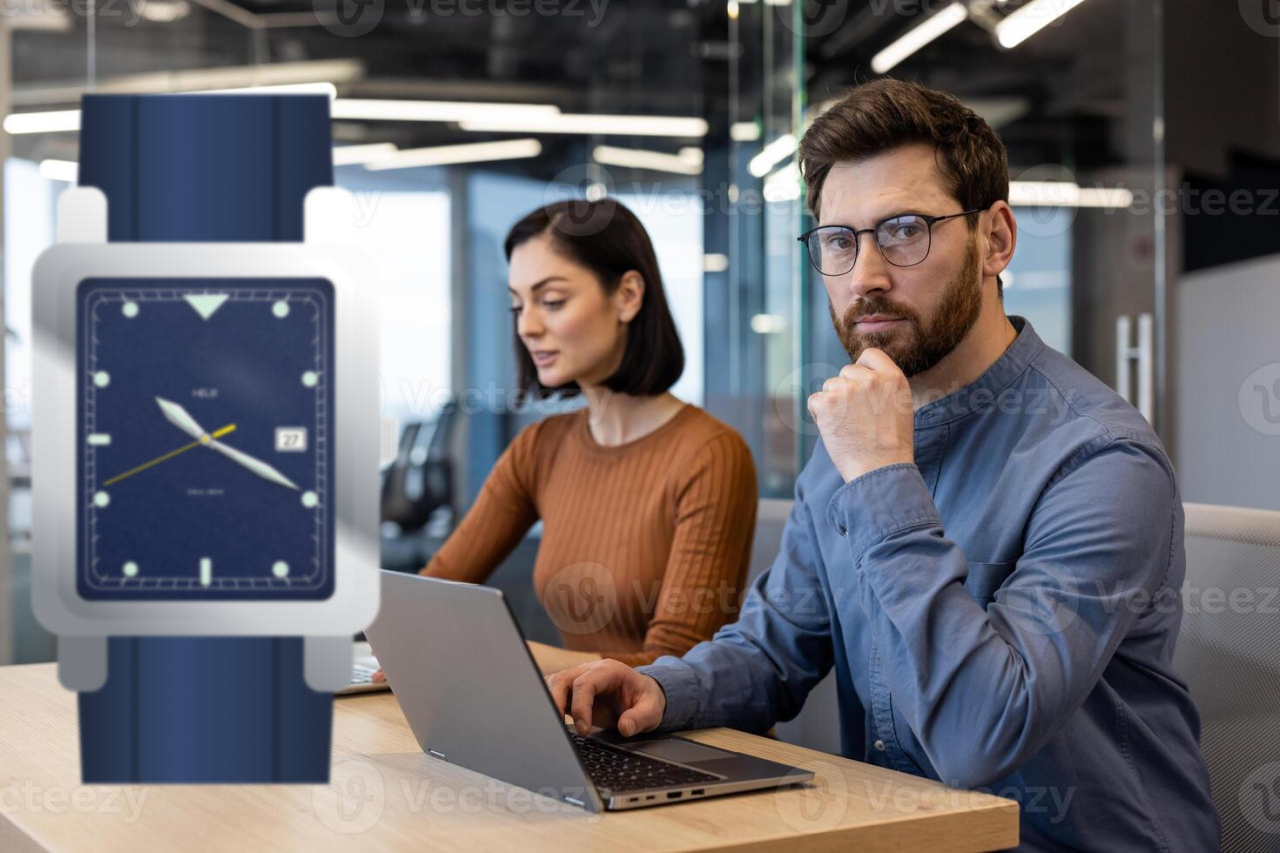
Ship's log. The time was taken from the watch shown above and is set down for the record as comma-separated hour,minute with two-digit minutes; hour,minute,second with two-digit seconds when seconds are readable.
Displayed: 10,19,41
